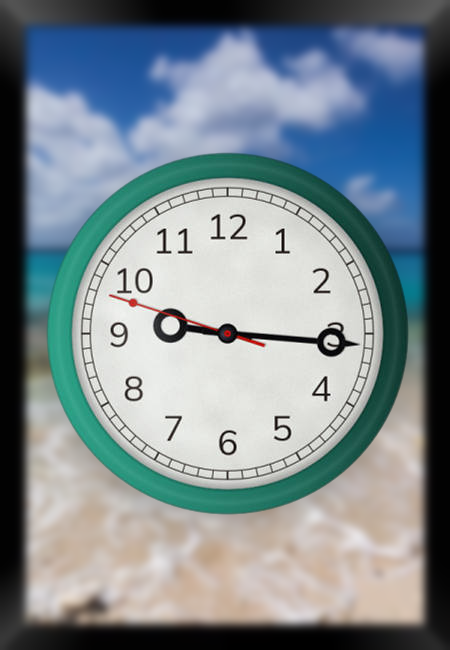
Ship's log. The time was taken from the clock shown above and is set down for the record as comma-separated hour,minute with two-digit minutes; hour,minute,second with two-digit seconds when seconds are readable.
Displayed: 9,15,48
